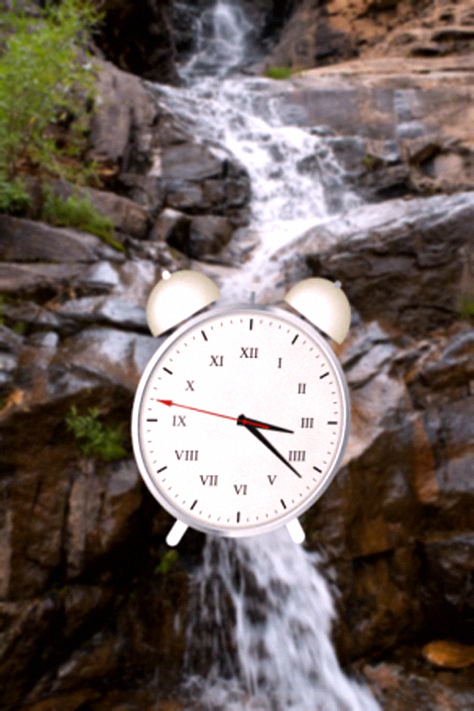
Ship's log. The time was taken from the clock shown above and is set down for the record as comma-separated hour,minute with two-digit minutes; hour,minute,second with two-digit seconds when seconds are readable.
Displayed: 3,21,47
